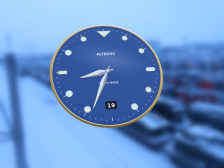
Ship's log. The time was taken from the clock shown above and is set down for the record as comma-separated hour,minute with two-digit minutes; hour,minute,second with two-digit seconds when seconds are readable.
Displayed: 8,34
